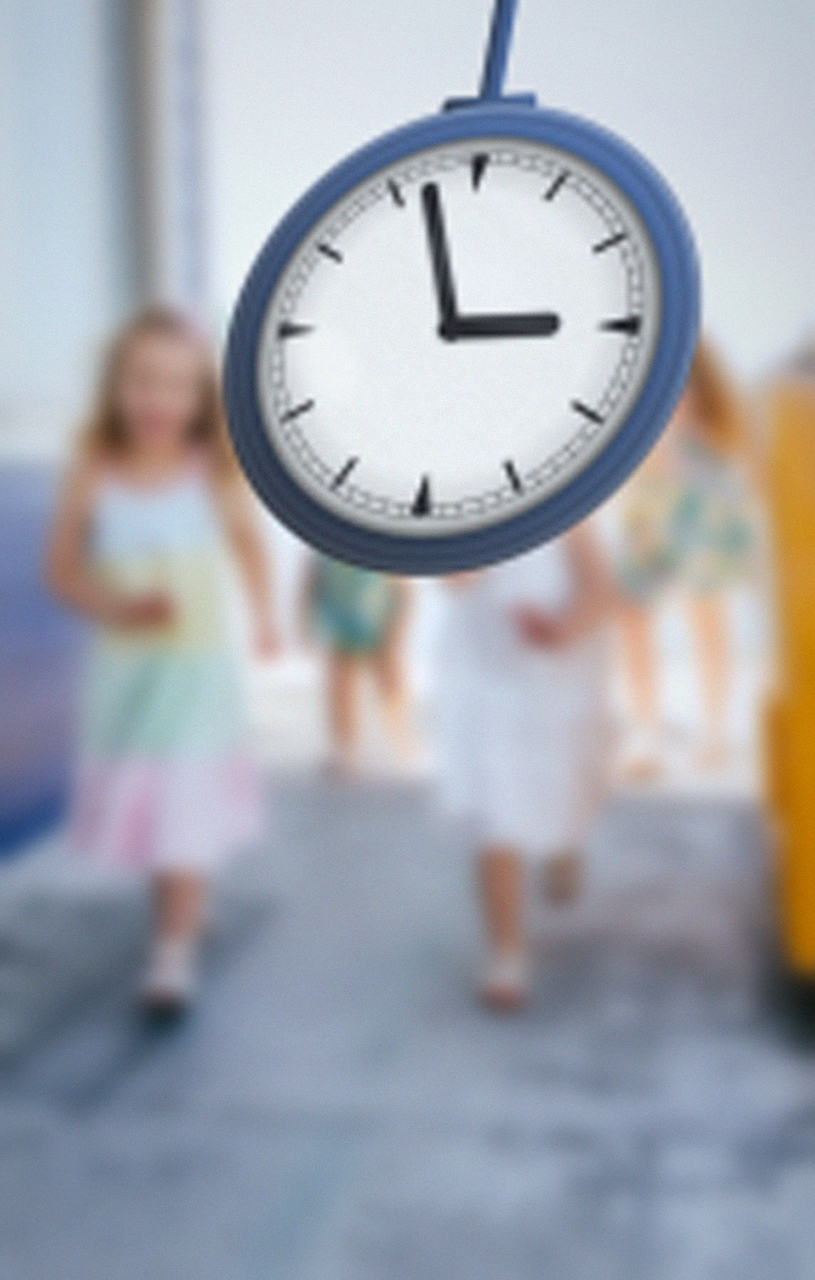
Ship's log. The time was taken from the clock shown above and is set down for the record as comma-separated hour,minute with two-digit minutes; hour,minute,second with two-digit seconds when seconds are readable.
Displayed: 2,57
